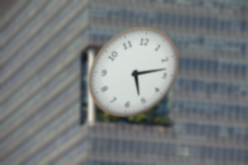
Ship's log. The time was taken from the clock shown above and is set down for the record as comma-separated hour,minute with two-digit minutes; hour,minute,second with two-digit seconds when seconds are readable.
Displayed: 5,13
